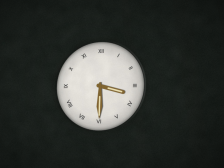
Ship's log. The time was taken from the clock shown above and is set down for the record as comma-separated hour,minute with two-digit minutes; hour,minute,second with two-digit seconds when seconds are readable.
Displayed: 3,30
